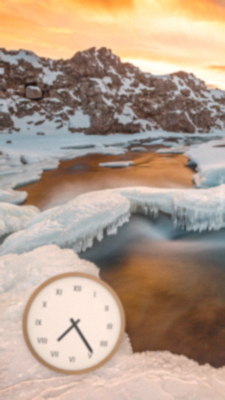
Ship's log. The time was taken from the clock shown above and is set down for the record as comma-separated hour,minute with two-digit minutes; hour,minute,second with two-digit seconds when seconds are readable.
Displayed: 7,24
